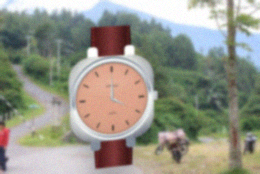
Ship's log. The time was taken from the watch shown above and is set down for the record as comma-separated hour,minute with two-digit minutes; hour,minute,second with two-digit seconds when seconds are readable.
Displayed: 4,00
